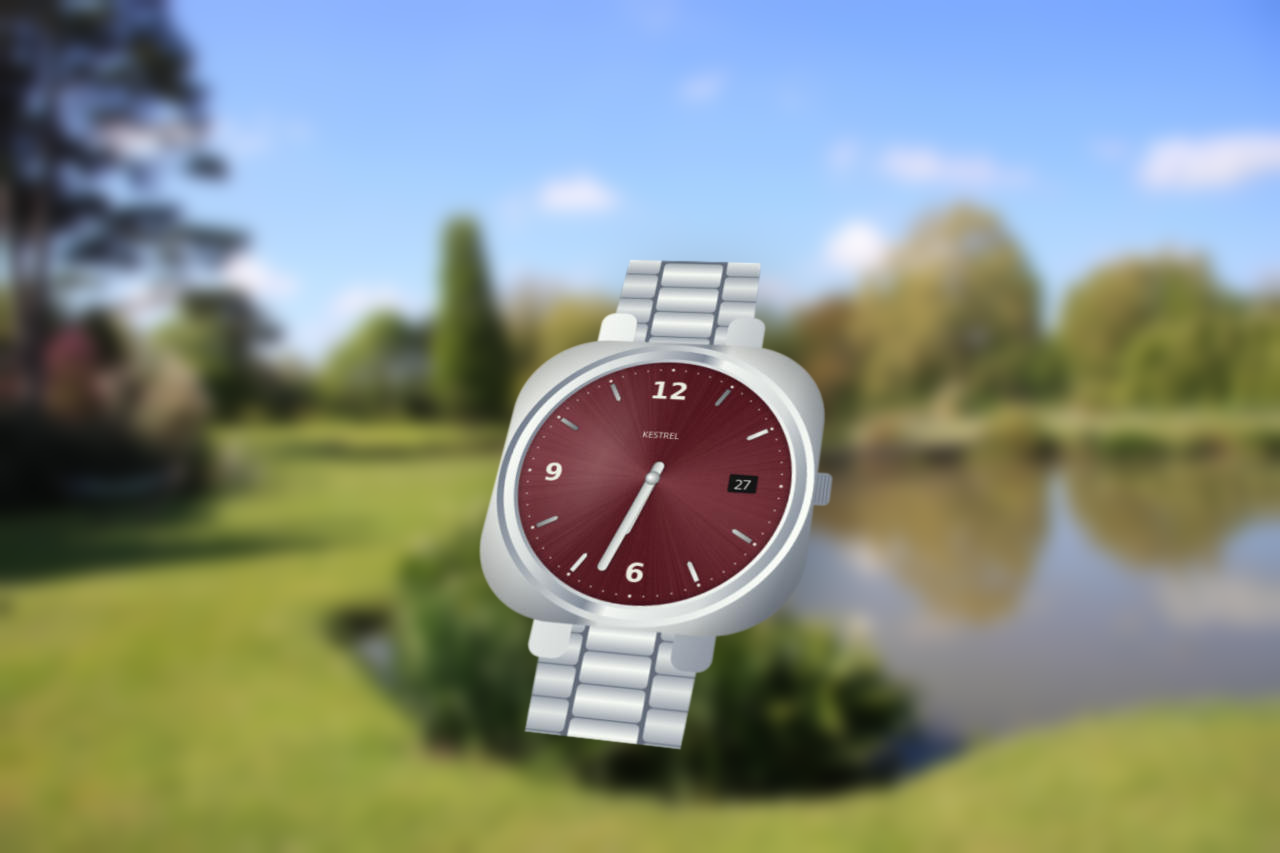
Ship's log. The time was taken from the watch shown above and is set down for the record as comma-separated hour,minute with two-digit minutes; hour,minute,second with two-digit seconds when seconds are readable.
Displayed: 6,33
